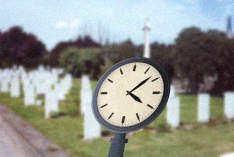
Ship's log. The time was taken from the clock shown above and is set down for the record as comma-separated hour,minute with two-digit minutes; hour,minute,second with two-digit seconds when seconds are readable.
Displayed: 4,08
